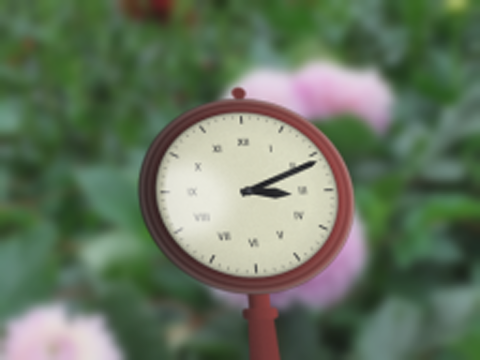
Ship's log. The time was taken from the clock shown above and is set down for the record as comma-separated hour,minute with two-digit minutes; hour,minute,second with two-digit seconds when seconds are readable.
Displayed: 3,11
